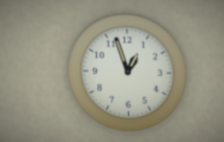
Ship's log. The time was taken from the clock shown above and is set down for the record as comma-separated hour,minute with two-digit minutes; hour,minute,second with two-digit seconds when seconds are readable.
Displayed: 12,57
